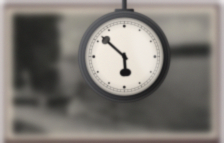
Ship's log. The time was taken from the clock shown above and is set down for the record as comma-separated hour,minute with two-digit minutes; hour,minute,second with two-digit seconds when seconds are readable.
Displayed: 5,52
